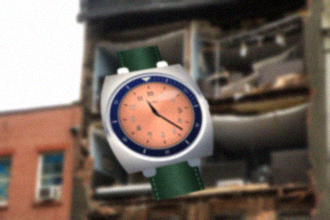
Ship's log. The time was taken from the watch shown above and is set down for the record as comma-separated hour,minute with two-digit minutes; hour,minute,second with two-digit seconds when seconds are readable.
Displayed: 11,23
